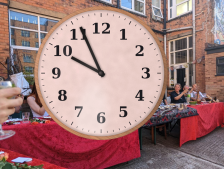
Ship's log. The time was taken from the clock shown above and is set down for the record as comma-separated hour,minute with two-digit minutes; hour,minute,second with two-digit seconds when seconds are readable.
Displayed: 9,56
